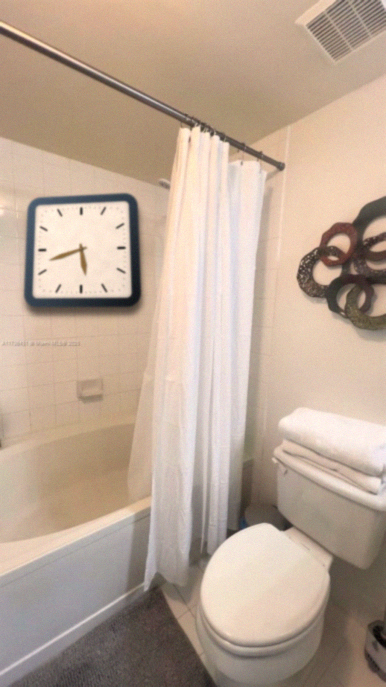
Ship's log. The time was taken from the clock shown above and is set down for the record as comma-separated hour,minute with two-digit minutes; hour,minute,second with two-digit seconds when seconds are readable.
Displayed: 5,42
